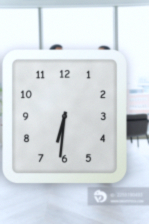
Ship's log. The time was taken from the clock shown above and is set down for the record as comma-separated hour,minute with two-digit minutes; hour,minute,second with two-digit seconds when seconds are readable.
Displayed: 6,31
